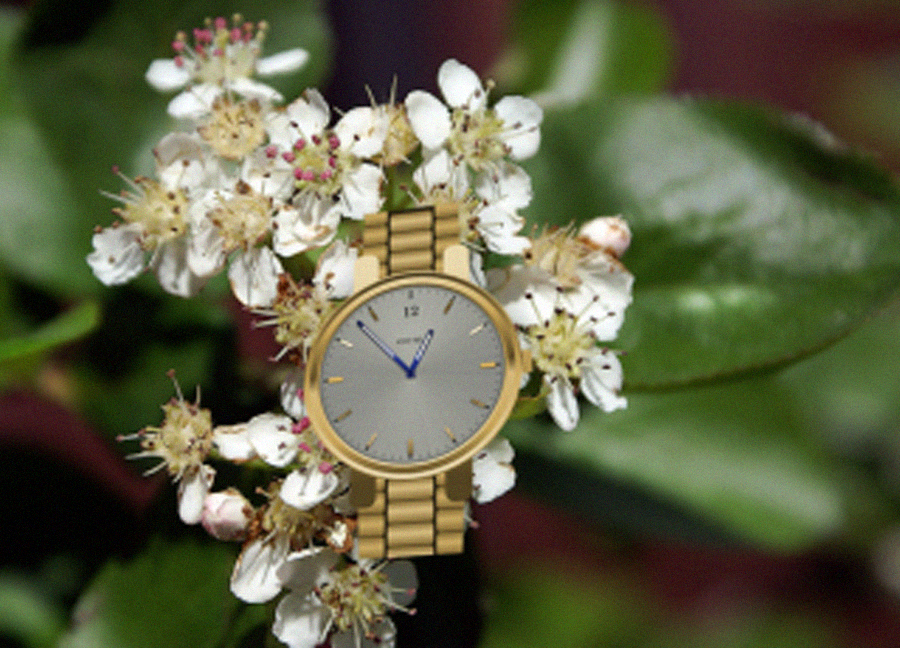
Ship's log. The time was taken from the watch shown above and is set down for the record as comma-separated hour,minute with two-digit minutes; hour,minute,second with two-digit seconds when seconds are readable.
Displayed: 12,53
